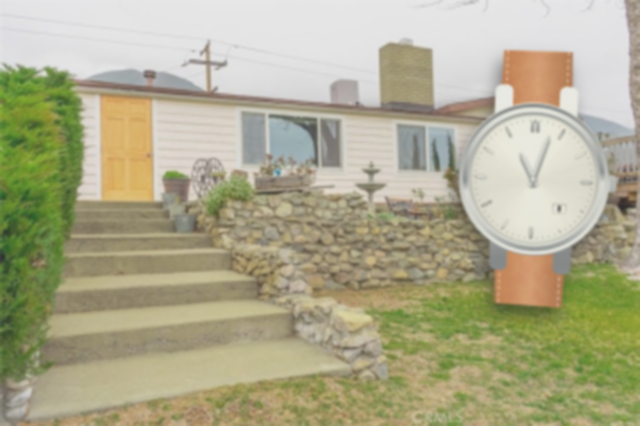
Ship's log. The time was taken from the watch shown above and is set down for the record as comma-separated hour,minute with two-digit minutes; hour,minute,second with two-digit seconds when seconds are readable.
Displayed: 11,03
